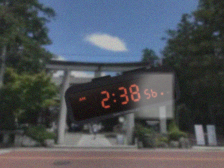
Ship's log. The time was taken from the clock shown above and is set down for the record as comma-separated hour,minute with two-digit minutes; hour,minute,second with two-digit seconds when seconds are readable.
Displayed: 2,38,56
